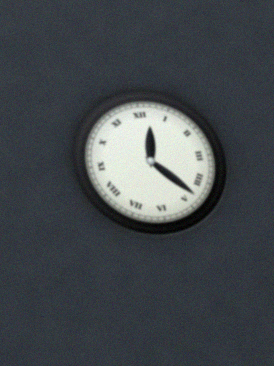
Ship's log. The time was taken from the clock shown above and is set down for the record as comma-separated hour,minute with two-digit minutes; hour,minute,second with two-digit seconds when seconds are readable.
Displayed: 12,23
